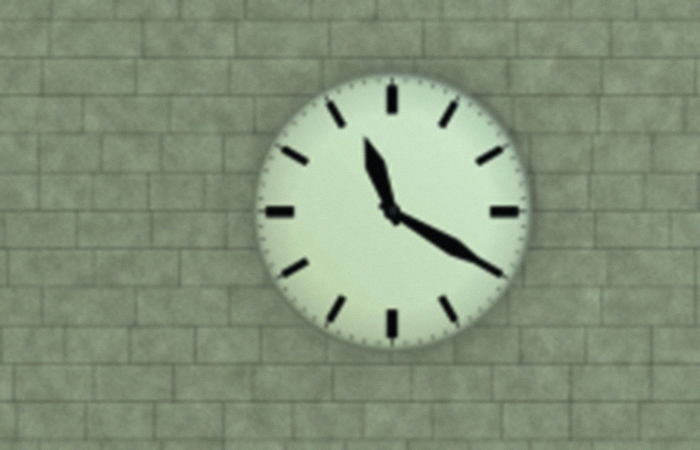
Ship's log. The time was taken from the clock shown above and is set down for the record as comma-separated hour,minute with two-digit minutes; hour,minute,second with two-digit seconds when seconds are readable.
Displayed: 11,20
